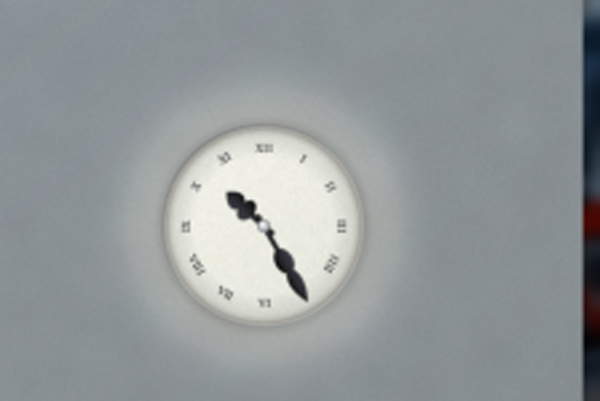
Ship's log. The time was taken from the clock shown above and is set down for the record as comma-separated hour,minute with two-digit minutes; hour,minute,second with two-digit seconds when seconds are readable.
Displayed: 10,25
